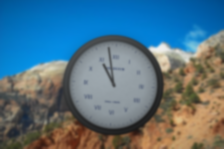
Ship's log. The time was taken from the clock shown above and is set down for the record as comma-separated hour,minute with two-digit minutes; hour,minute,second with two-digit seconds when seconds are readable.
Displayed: 10,58
